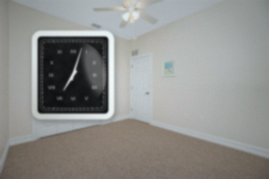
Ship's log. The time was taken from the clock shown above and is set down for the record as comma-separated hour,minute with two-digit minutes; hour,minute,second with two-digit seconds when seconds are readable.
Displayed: 7,03
